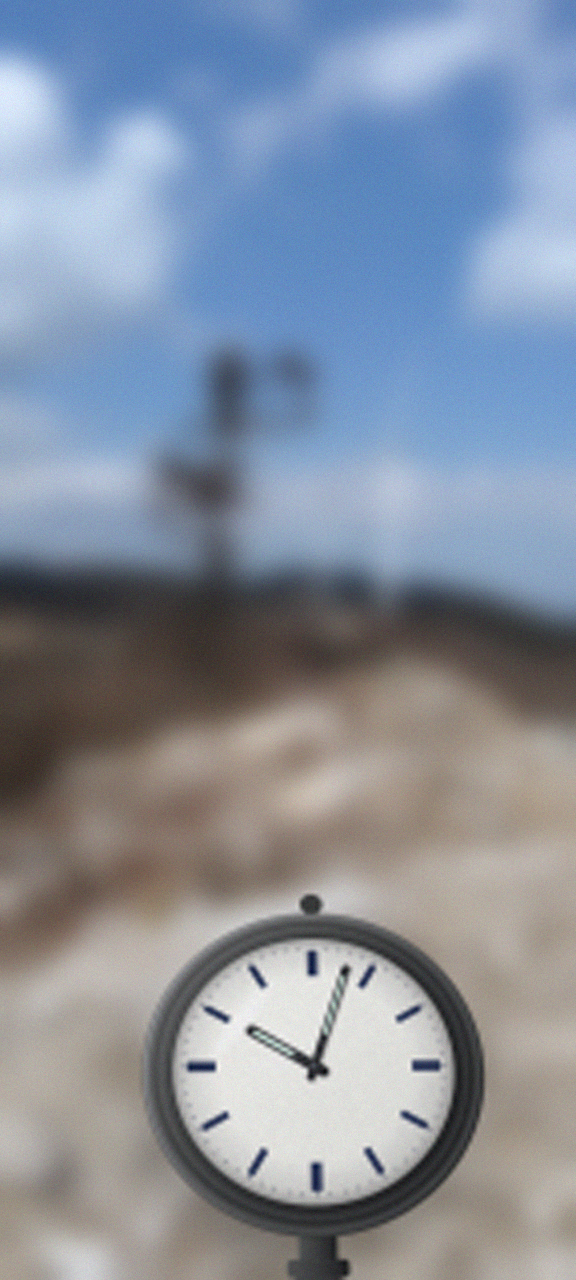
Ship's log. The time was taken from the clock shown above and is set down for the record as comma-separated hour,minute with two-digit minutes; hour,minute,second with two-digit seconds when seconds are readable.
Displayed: 10,03
